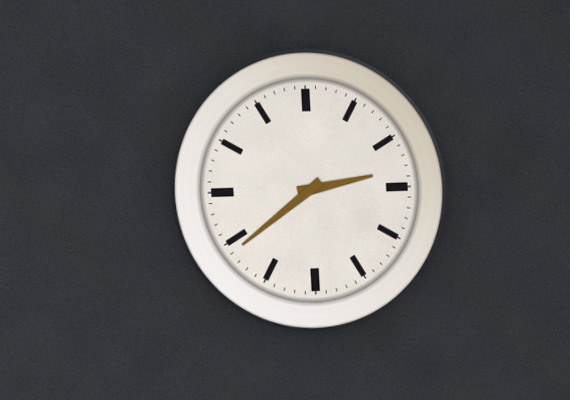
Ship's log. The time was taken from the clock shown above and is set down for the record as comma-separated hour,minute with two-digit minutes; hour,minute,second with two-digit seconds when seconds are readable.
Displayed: 2,39
